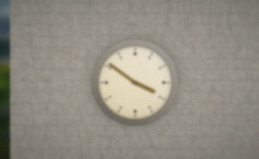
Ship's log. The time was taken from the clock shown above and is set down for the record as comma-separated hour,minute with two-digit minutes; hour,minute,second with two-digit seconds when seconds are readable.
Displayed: 3,51
